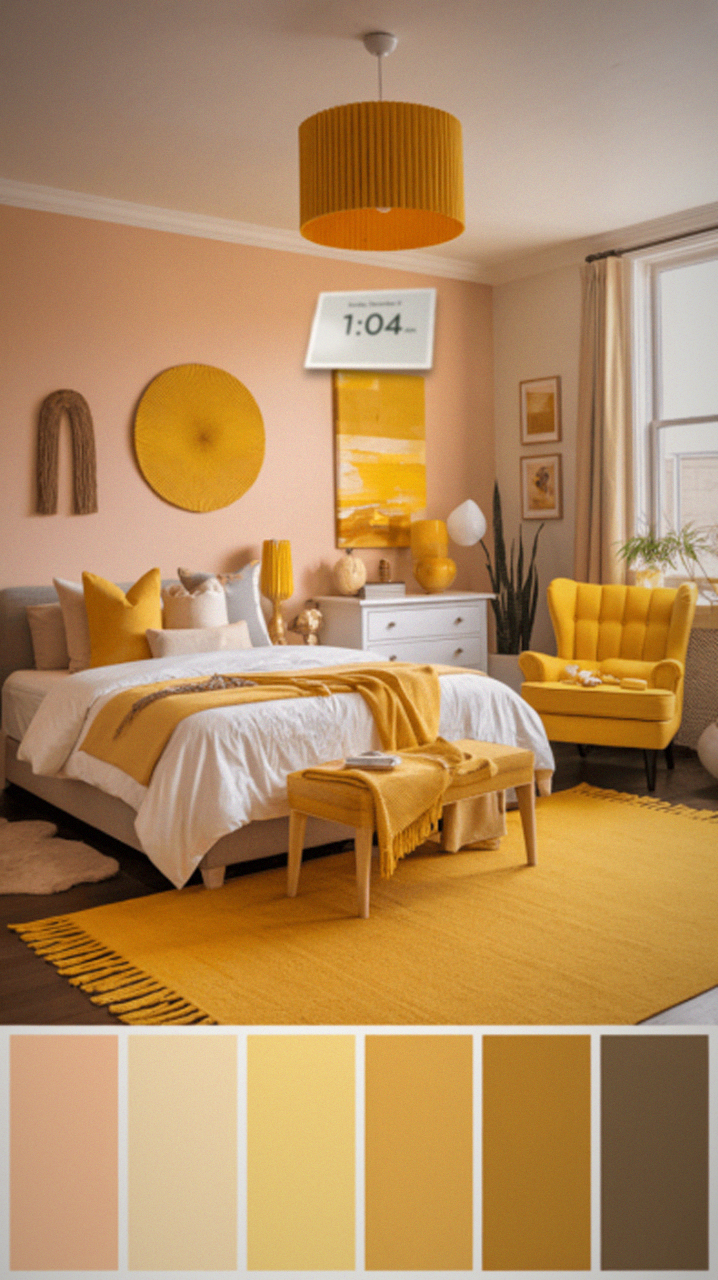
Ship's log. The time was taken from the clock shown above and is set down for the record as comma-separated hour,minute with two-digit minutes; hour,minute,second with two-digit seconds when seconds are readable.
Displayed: 1,04
